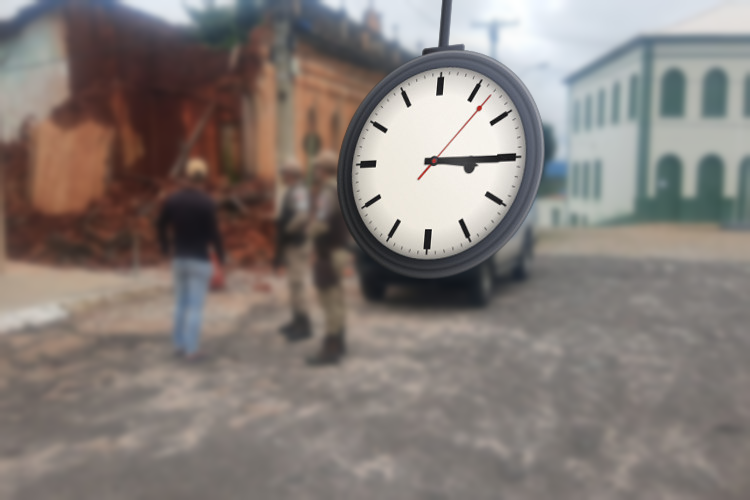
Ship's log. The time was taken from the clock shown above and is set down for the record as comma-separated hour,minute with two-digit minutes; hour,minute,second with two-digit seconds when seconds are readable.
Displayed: 3,15,07
